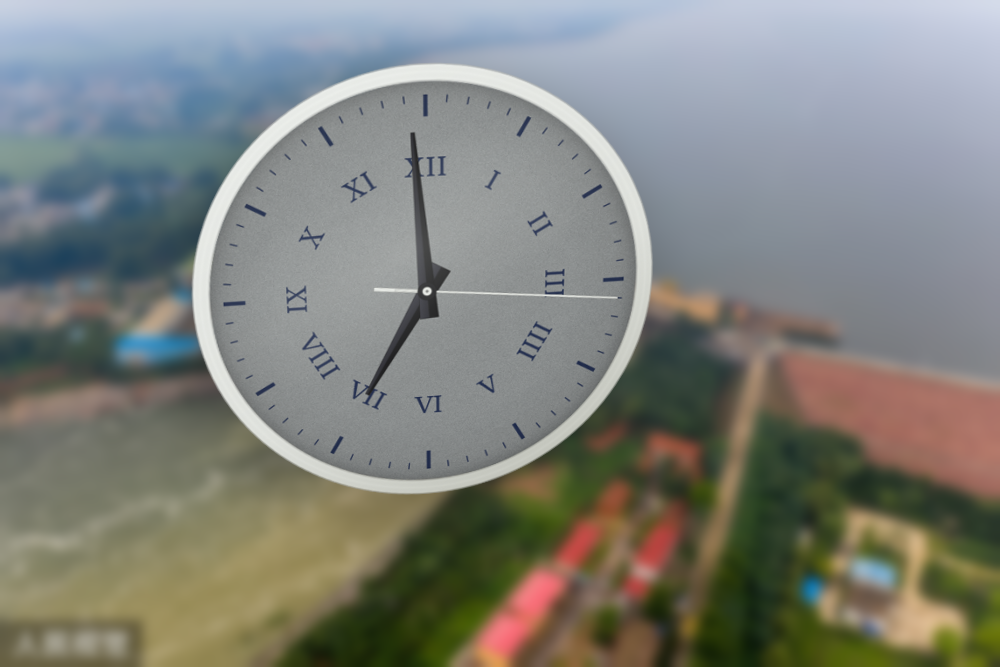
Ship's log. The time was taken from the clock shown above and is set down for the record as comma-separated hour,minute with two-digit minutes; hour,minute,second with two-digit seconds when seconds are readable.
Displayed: 6,59,16
